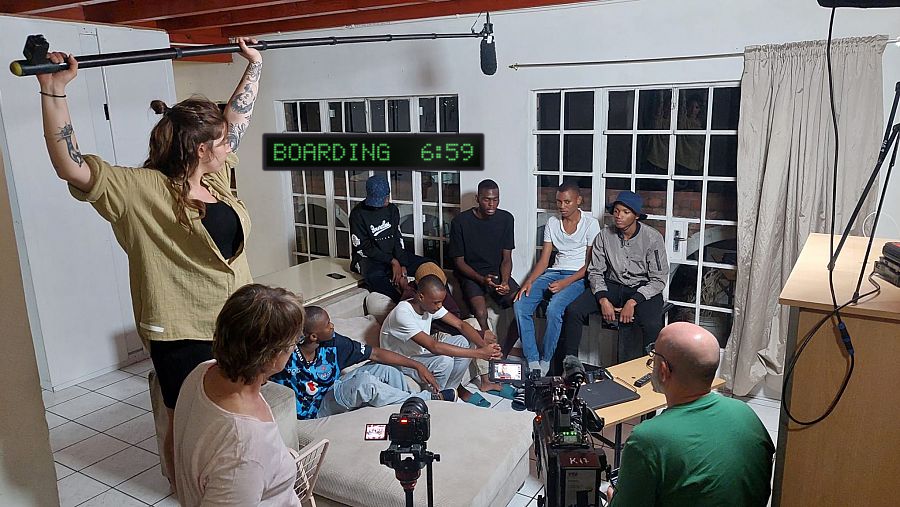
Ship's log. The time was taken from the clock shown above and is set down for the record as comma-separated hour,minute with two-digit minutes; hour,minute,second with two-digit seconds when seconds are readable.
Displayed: 6,59
